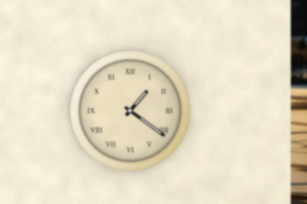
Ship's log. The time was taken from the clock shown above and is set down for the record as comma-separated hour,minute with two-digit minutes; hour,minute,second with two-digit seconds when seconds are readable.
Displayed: 1,21
